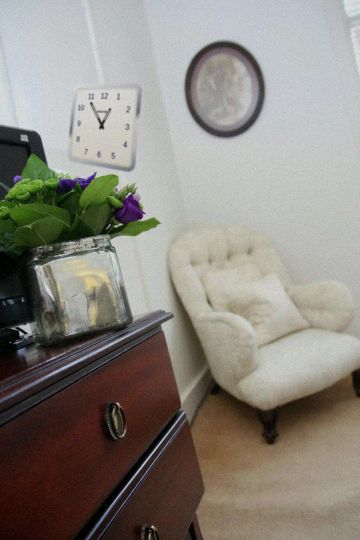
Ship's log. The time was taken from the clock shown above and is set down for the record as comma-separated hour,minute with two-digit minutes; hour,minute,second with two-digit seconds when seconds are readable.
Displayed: 12,54
